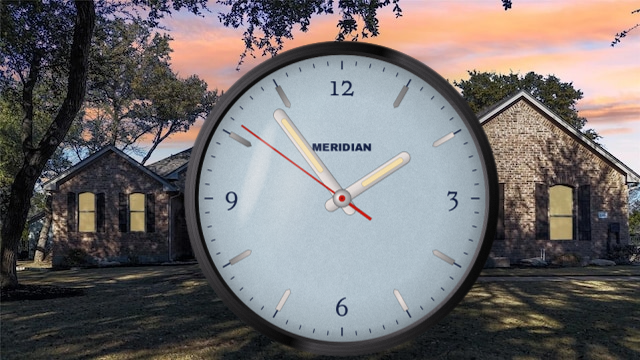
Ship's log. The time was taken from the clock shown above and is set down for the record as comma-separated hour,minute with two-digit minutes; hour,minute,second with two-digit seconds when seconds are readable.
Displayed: 1,53,51
